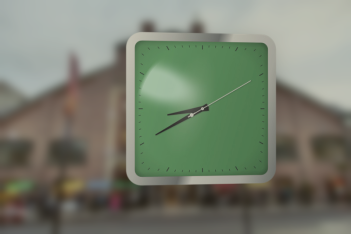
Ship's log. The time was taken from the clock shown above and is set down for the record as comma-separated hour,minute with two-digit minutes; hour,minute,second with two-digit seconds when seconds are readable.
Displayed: 8,40,10
